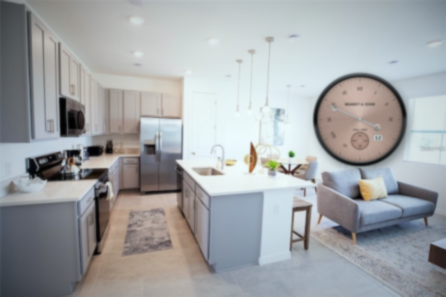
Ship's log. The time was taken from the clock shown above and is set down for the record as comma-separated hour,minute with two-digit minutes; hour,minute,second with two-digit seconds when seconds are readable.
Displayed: 3,49
